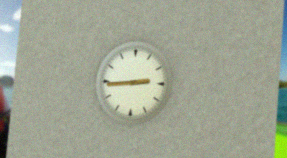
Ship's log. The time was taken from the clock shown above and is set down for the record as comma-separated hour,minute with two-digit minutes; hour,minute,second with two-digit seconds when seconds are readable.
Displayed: 2,44
